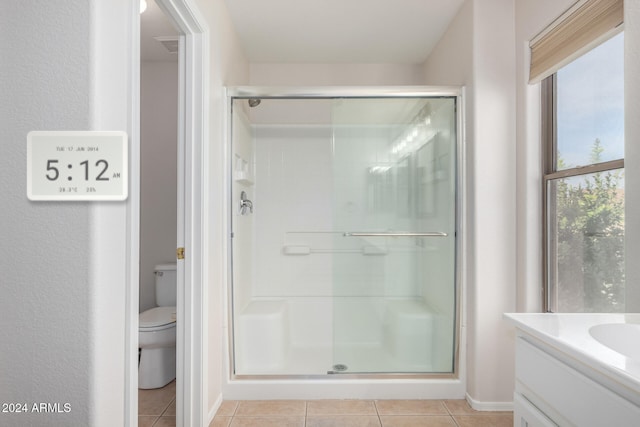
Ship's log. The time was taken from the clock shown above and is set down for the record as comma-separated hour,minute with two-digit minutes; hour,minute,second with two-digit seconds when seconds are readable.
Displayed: 5,12
